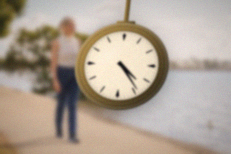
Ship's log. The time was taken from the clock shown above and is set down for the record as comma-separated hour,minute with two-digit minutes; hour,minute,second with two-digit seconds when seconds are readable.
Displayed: 4,24
